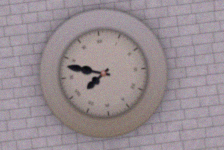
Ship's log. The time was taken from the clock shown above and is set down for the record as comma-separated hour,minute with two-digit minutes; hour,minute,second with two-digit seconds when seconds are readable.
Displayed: 7,48
